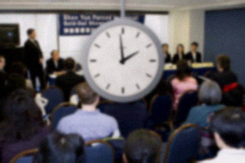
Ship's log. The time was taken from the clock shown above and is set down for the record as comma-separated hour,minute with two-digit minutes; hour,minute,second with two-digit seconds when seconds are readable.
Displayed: 1,59
